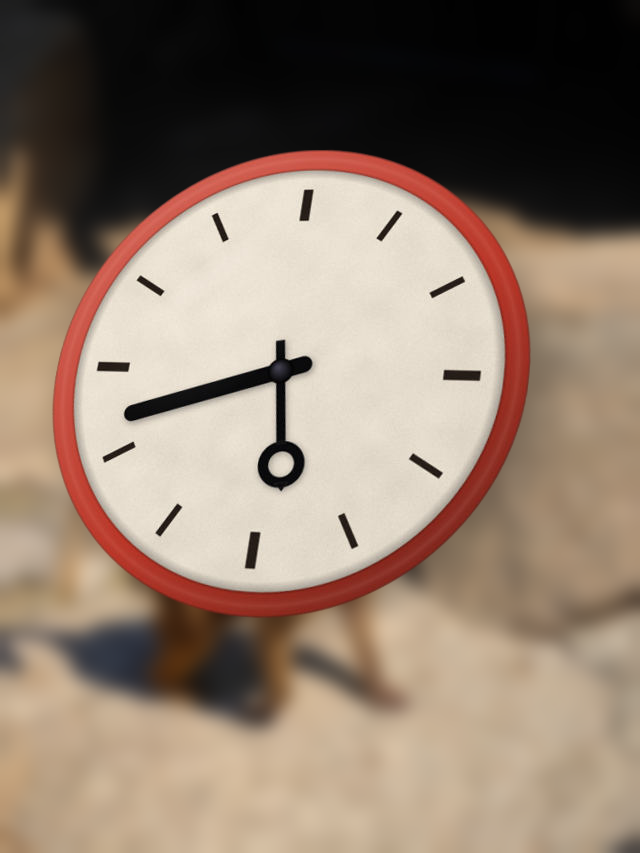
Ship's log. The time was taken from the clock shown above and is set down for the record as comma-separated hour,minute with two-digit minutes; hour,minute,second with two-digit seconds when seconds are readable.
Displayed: 5,42
